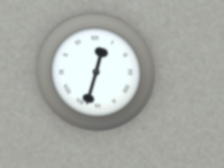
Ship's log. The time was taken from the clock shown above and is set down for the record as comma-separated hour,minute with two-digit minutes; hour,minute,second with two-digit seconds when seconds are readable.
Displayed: 12,33
